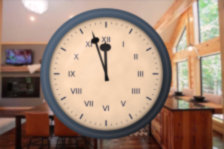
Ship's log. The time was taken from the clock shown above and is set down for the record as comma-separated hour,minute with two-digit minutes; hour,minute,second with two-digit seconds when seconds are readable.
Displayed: 11,57
